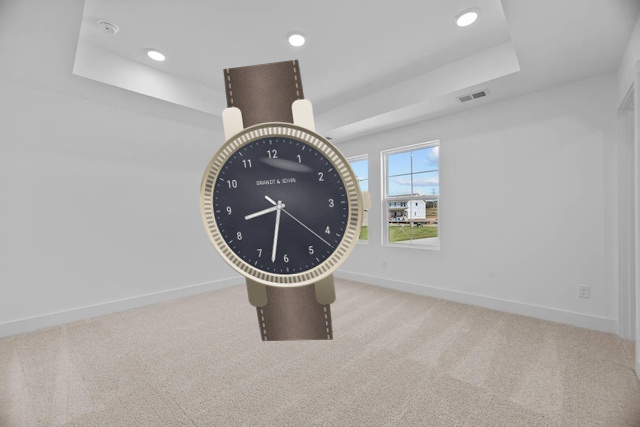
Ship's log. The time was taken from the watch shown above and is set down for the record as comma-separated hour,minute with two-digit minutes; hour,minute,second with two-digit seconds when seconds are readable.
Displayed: 8,32,22
